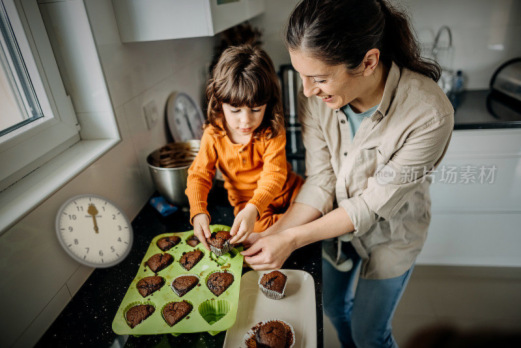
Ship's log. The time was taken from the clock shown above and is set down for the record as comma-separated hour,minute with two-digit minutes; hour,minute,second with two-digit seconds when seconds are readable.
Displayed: 12,00
